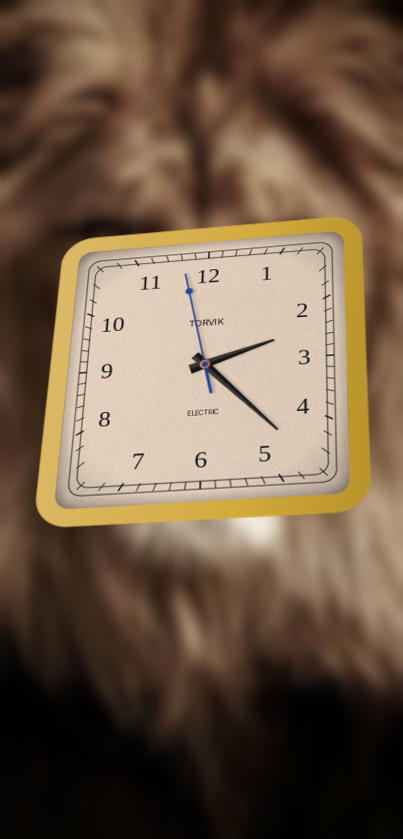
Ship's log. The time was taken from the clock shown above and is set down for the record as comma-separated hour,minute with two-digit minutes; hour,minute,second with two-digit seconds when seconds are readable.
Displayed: 2,22,58
